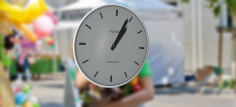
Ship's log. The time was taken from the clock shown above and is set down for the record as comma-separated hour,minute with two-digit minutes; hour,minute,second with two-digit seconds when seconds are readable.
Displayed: 1,04
